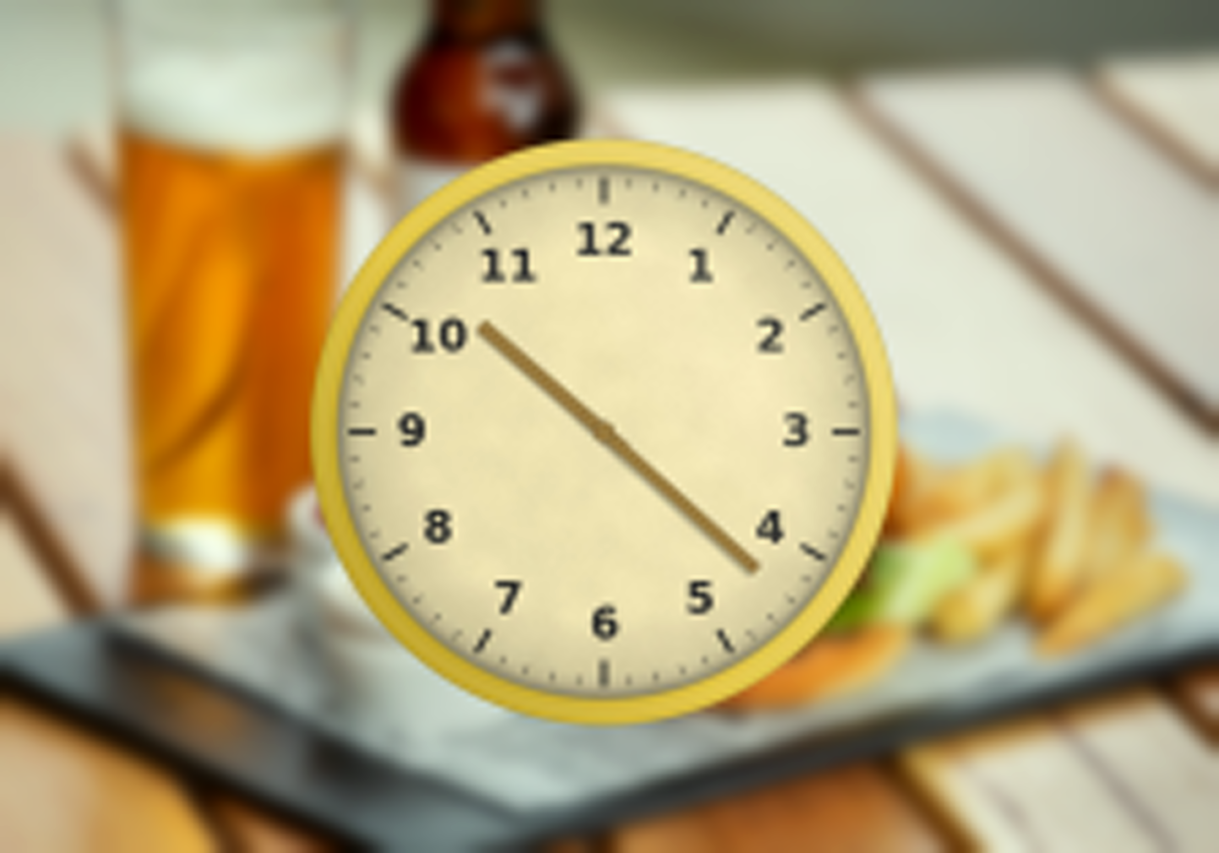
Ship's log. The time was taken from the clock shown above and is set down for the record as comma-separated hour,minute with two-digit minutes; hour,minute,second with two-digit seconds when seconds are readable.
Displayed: 10,22
